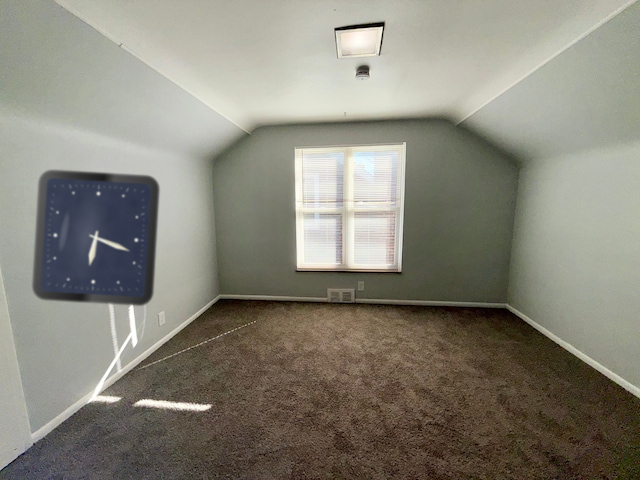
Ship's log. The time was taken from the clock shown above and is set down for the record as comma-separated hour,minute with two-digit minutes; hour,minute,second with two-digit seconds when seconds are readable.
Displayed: 6,18
